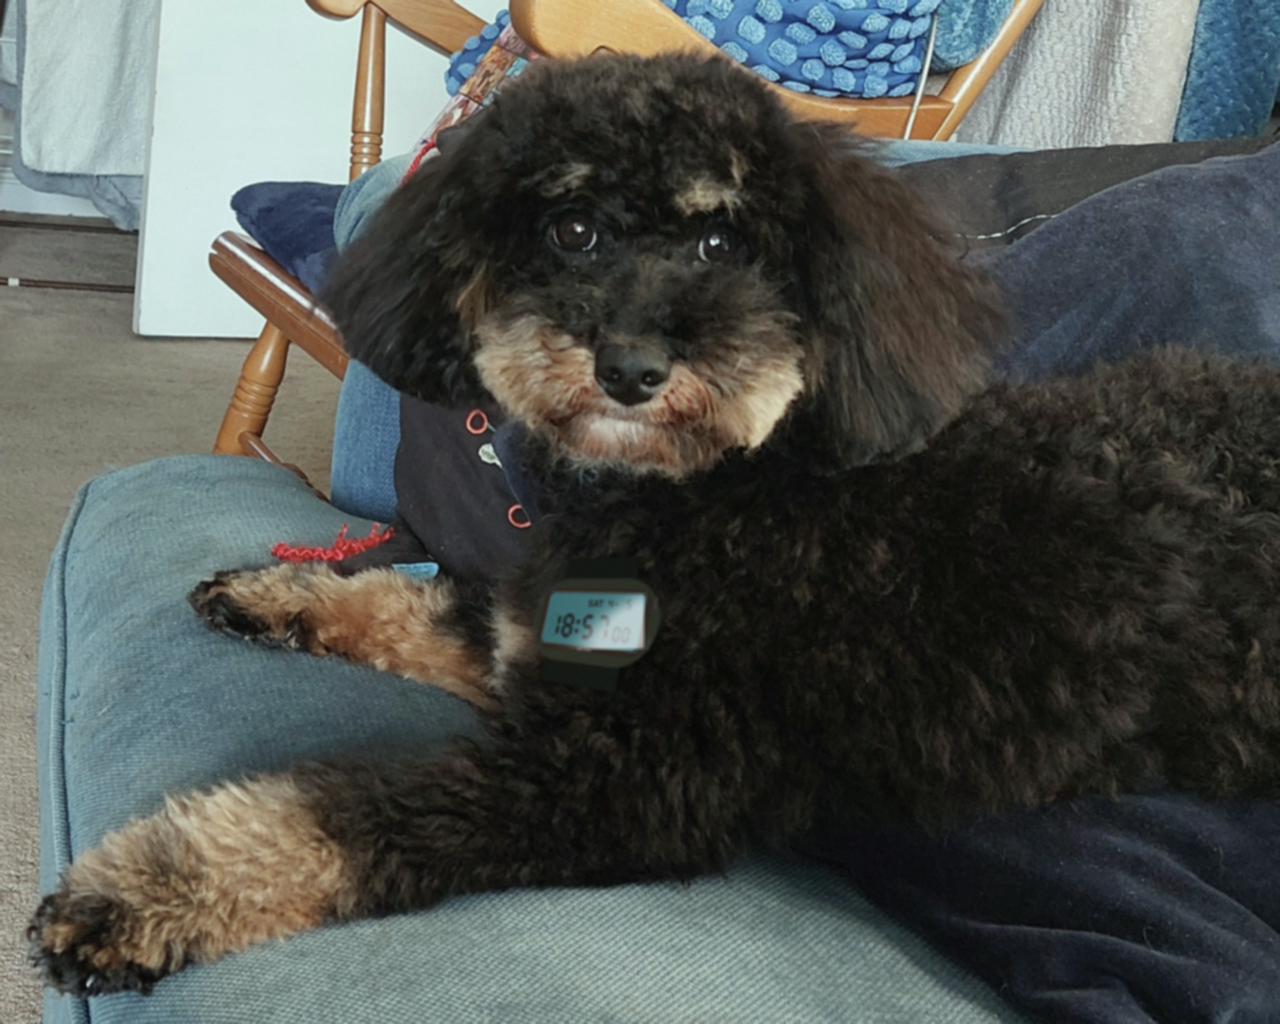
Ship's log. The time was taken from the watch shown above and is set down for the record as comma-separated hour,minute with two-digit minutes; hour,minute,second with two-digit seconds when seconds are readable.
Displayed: 18,57,00
